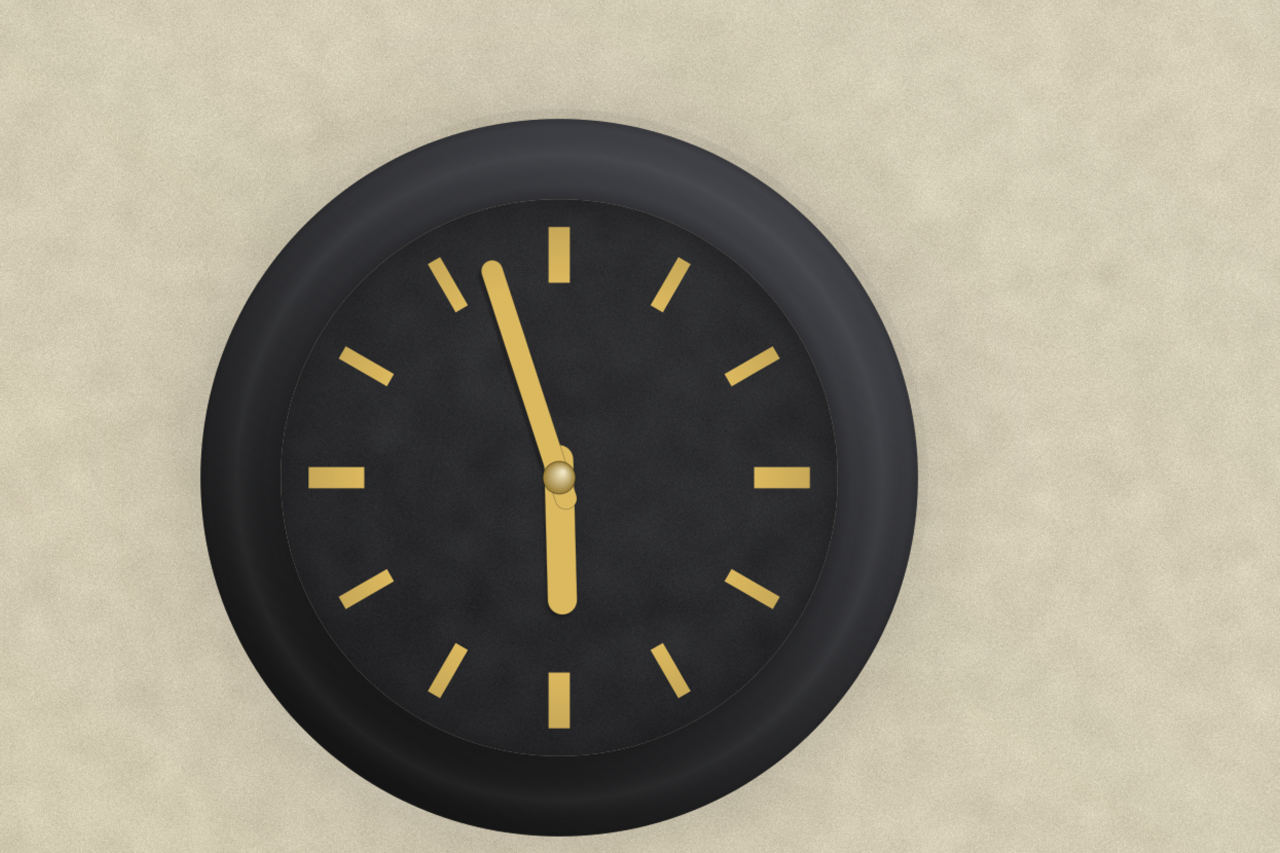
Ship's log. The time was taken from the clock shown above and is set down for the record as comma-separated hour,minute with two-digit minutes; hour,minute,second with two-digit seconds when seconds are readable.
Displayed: 5,57
